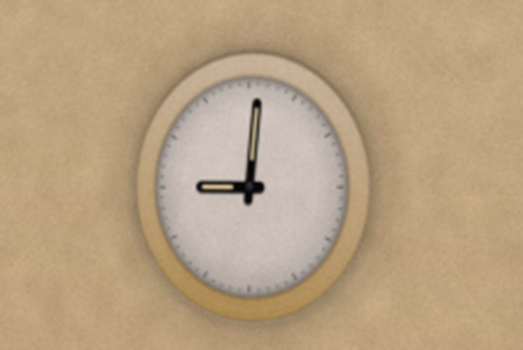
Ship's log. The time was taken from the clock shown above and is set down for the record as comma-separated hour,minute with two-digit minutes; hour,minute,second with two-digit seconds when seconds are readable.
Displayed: 9,01
